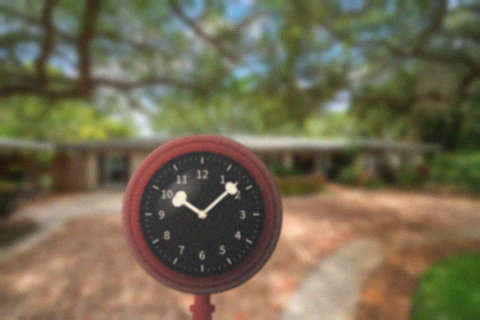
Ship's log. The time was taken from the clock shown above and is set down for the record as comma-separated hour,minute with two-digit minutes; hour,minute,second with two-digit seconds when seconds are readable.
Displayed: 10,08
